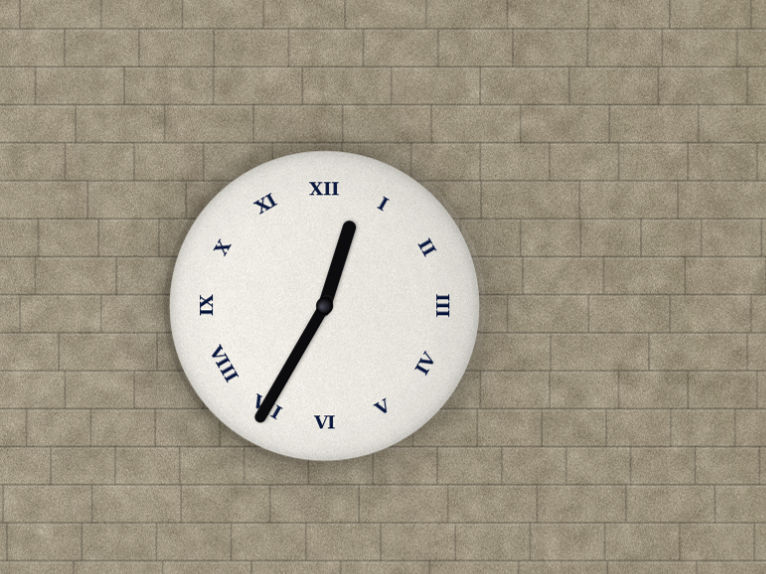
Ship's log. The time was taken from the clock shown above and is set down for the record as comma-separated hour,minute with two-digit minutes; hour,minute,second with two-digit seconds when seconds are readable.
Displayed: 12,35
